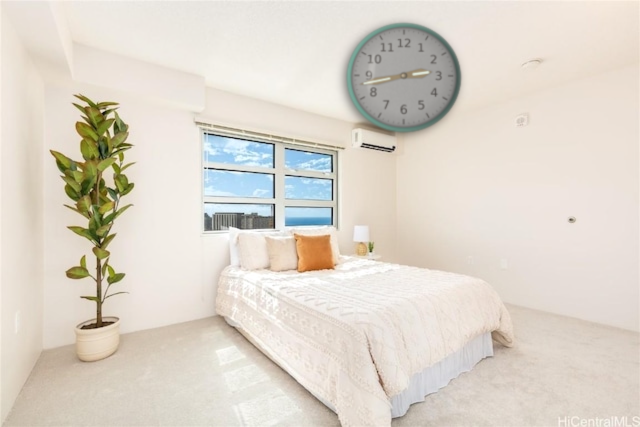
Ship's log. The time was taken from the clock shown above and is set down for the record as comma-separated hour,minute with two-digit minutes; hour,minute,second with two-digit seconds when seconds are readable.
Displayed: 2,43
